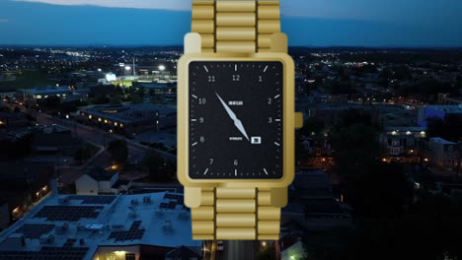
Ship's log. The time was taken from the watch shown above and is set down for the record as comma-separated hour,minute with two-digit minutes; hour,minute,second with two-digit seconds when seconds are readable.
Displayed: 4,54
